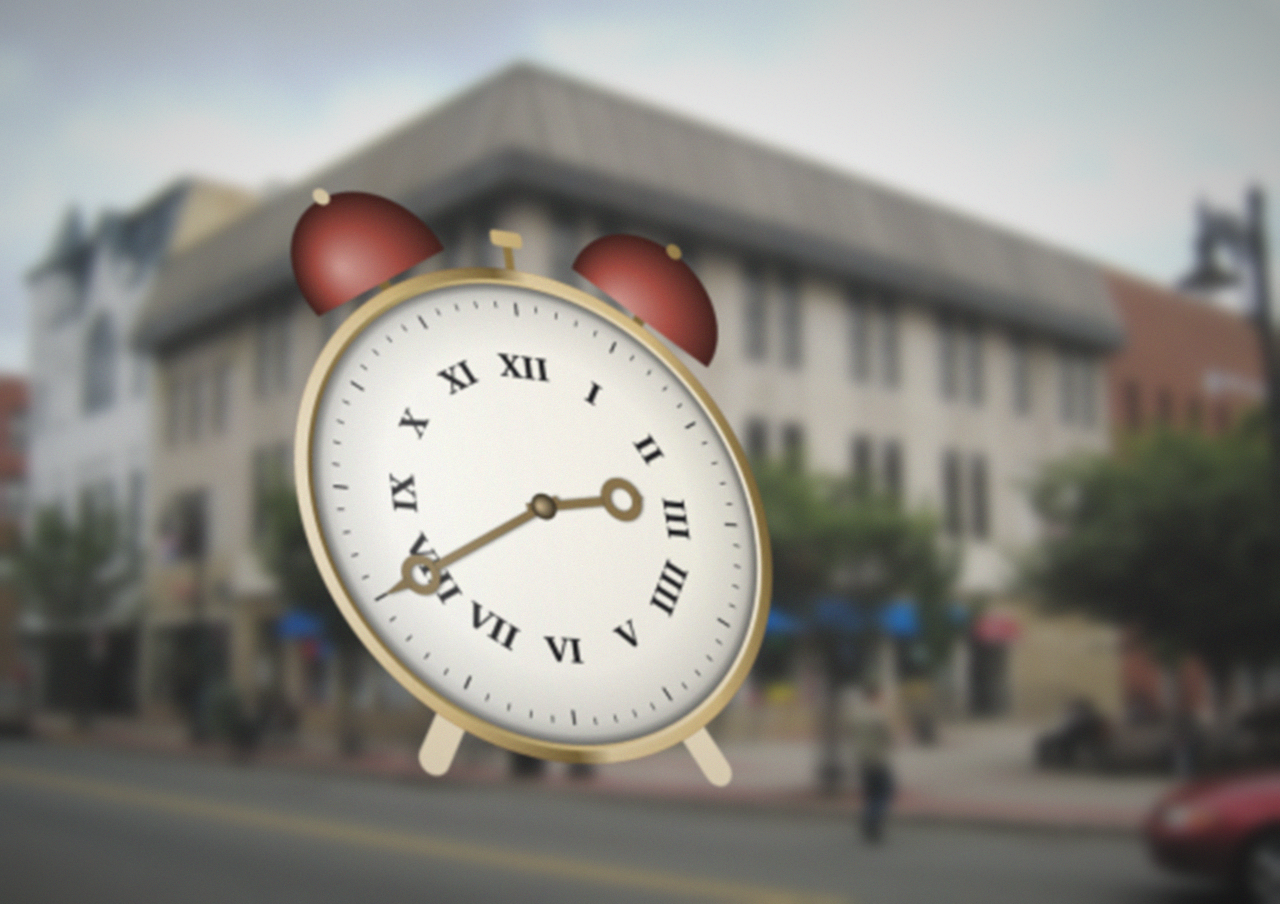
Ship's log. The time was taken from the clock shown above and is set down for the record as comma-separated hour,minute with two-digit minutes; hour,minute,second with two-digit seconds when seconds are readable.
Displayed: 2,40
